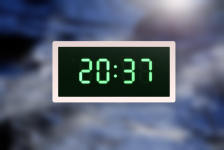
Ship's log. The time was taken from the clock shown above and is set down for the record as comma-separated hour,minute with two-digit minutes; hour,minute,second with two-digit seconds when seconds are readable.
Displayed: 20,37
